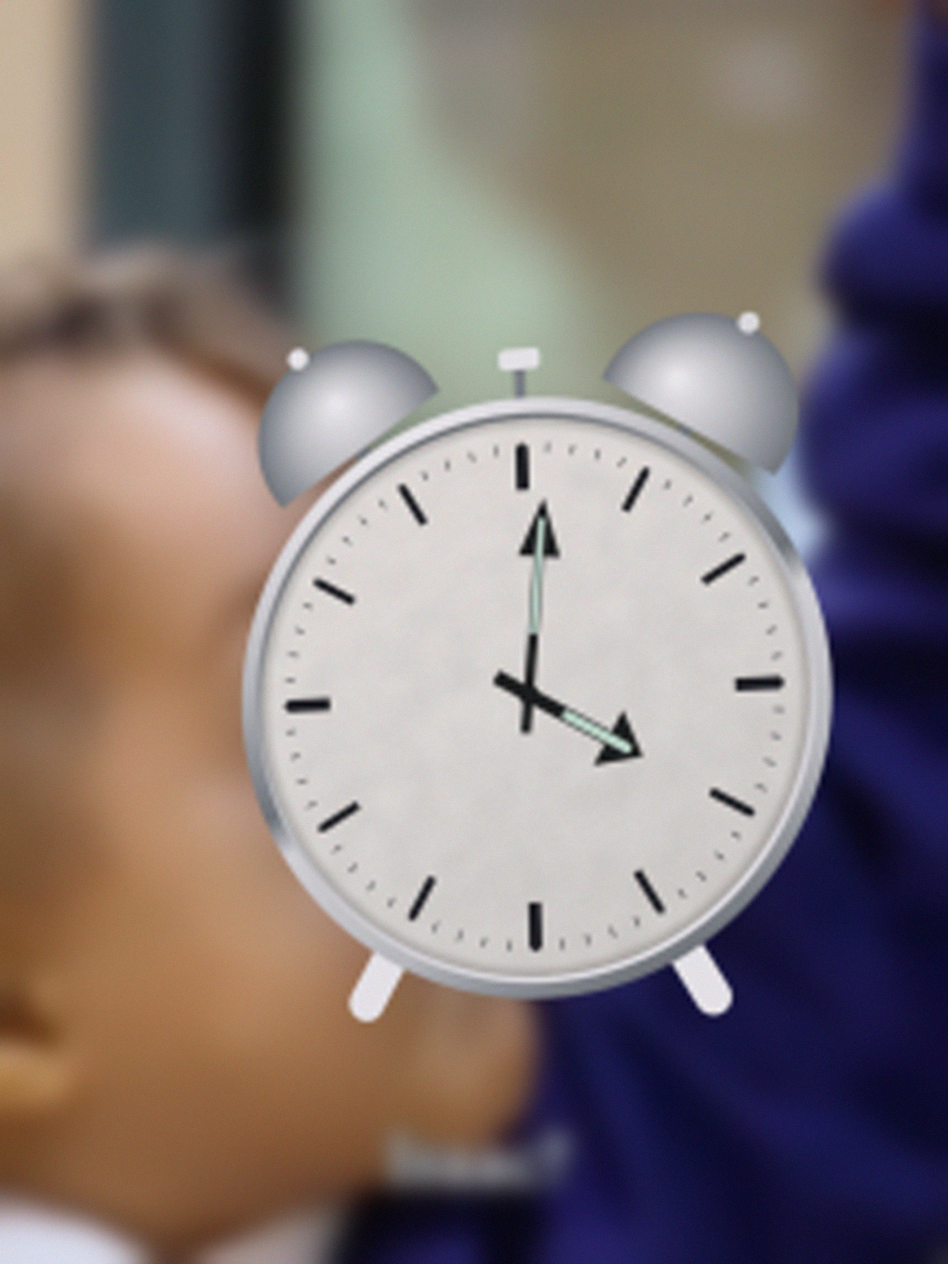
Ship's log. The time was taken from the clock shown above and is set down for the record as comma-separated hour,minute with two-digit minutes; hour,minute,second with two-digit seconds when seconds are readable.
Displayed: 4,01
